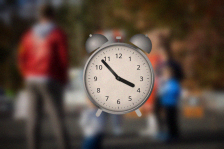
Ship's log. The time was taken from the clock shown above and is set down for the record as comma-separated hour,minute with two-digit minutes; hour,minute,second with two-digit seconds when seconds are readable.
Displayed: 3,53
